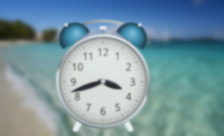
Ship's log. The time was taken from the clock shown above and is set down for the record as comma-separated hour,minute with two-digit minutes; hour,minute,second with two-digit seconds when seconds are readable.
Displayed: 3,42
